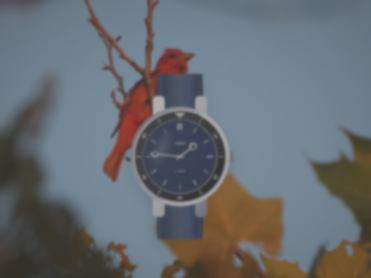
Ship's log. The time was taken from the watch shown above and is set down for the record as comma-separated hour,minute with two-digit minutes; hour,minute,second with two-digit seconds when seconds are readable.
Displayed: 1,46
